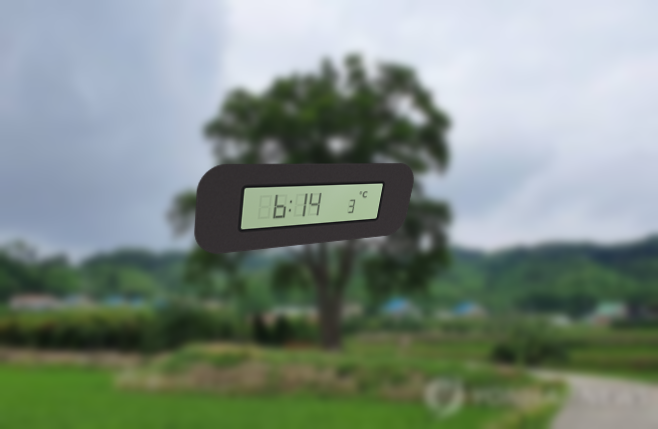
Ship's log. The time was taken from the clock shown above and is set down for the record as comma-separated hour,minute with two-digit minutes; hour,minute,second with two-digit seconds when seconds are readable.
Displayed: 6,14
